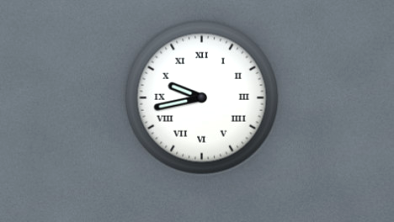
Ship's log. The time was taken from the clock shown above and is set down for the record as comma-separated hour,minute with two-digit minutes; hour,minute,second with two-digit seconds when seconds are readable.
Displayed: 9,43
